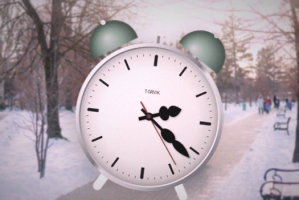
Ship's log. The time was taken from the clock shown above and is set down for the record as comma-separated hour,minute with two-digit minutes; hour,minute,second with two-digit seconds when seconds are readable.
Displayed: 2,21,24
